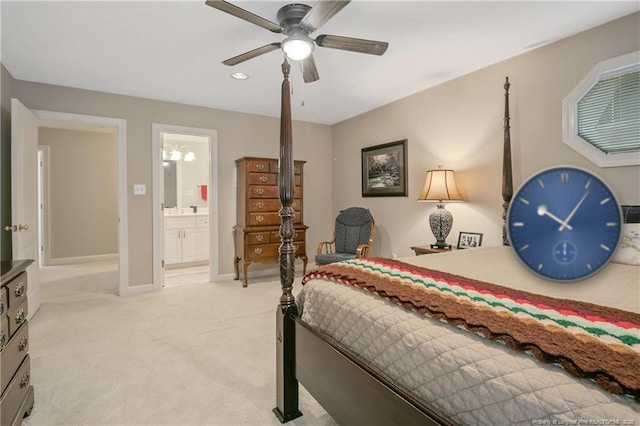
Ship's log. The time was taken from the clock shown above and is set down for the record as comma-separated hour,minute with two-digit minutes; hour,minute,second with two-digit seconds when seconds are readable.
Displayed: 10,06
